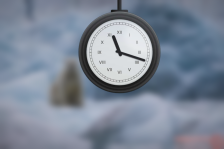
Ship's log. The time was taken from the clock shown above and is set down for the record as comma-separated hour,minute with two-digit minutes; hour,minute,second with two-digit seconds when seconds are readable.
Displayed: 11,18
